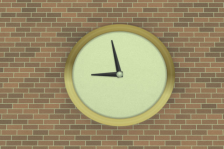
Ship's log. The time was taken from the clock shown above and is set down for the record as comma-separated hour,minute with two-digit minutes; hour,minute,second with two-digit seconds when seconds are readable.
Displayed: 8,58
